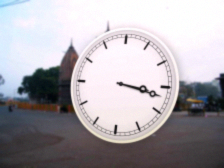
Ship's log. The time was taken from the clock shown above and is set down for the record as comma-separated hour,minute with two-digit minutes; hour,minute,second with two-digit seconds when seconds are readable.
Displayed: 3,17
